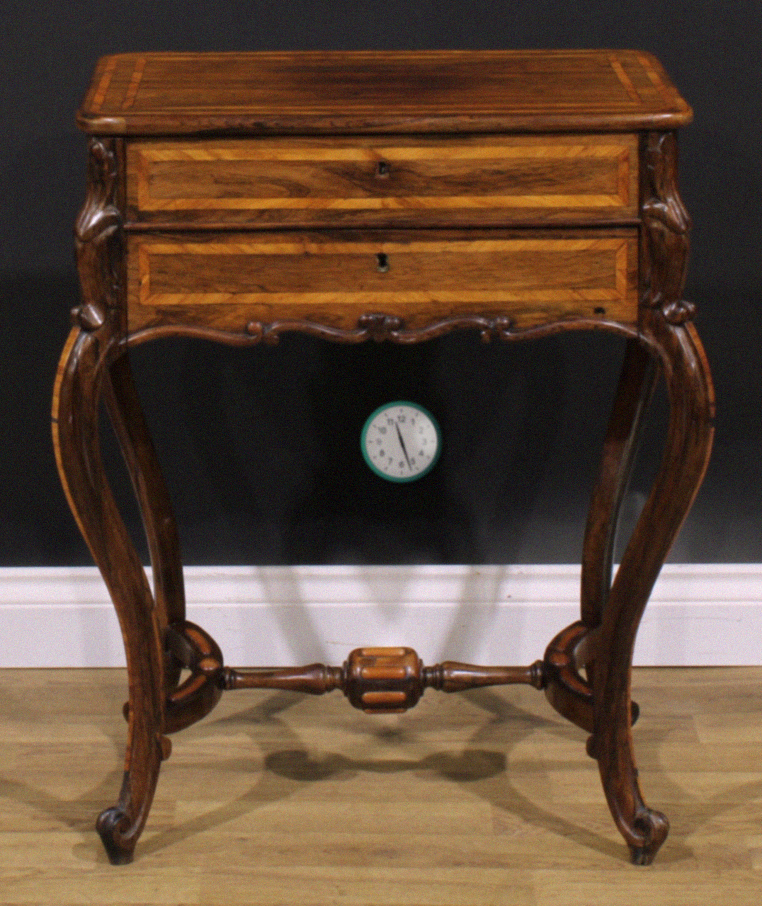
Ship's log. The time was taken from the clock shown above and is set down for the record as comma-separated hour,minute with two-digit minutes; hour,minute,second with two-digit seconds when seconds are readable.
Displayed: 11,27
